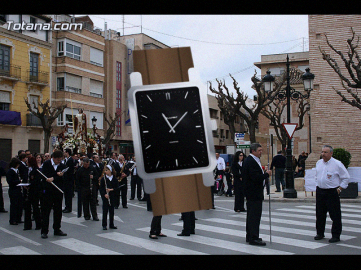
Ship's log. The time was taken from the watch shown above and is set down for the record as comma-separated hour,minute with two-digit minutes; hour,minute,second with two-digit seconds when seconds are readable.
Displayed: 11,08
